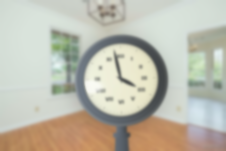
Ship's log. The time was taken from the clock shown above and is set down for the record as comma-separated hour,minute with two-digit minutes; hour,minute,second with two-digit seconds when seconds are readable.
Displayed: 3,58
